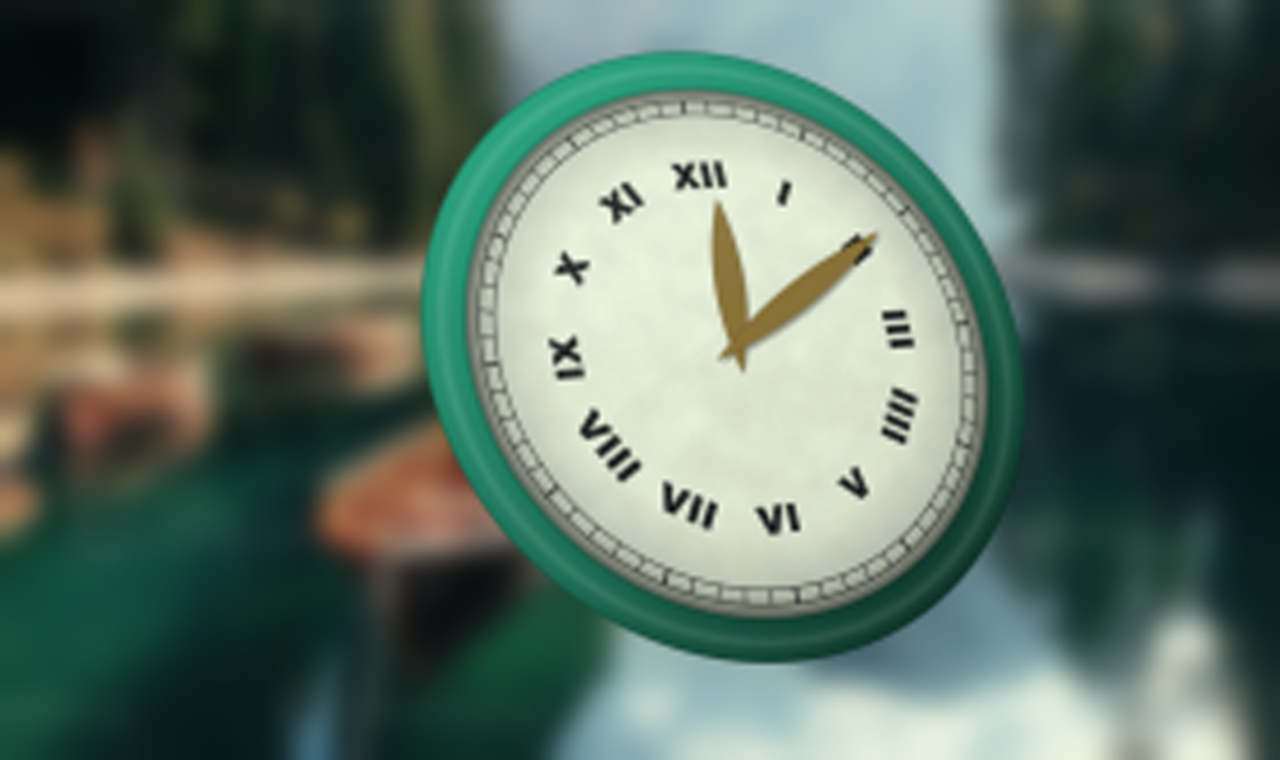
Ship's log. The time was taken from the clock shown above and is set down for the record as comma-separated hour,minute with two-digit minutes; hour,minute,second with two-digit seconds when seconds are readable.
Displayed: 12,10
